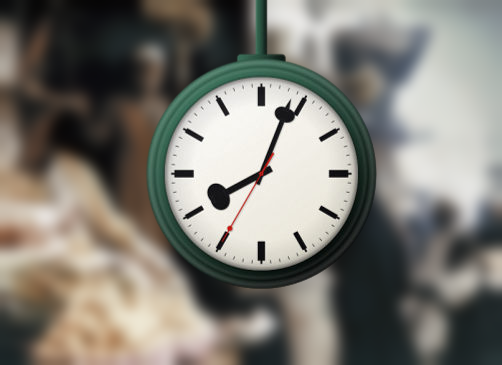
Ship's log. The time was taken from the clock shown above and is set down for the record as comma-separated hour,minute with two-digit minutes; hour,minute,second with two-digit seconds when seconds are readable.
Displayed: 8,03,35
